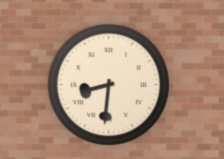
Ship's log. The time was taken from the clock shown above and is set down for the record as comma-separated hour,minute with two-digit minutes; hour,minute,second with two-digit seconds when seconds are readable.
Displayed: 8,31
